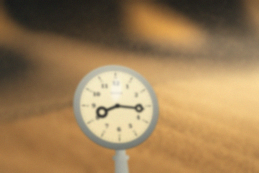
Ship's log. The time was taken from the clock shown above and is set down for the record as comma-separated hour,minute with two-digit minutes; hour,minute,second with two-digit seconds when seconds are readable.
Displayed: 8,16
